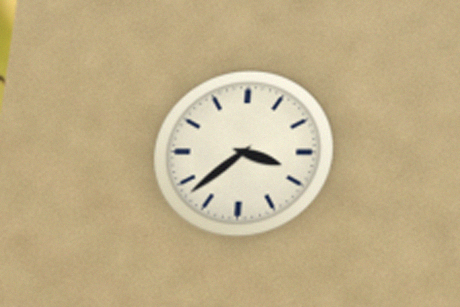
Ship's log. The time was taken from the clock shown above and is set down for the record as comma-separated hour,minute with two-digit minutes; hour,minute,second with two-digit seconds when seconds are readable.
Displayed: 3,38
